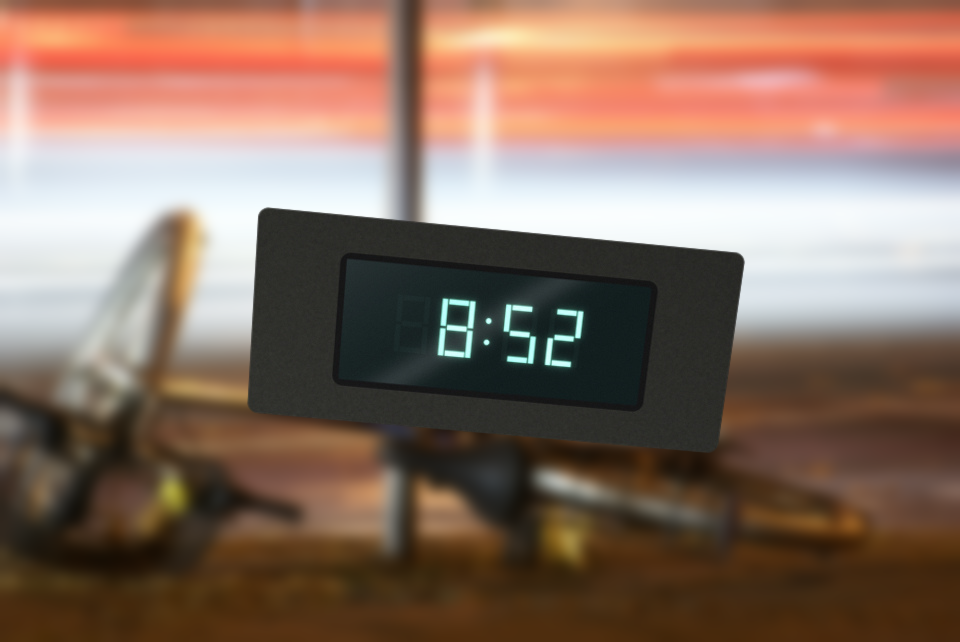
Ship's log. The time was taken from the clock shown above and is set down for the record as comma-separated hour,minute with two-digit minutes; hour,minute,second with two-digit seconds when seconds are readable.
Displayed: 8,52
